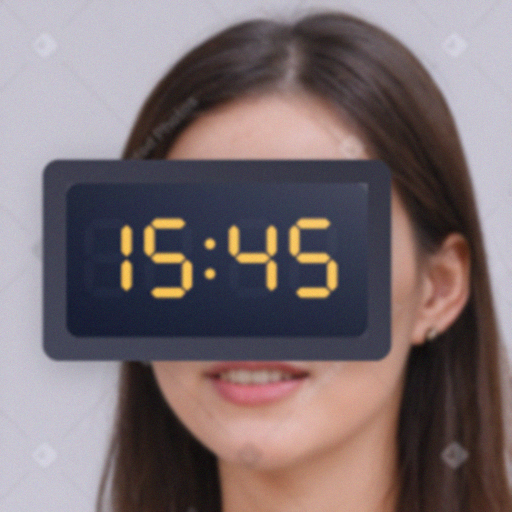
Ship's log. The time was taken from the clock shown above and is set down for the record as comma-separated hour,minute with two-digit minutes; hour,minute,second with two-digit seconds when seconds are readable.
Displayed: 15,45
